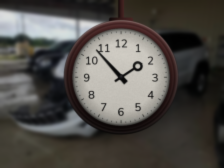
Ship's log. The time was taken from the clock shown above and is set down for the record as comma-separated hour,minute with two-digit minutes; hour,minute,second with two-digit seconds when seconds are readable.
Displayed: 1,53
